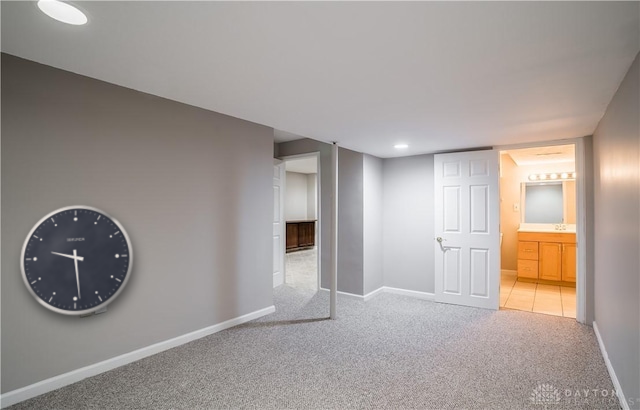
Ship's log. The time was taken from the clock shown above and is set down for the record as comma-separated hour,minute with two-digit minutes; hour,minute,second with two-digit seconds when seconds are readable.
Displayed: 9,29
